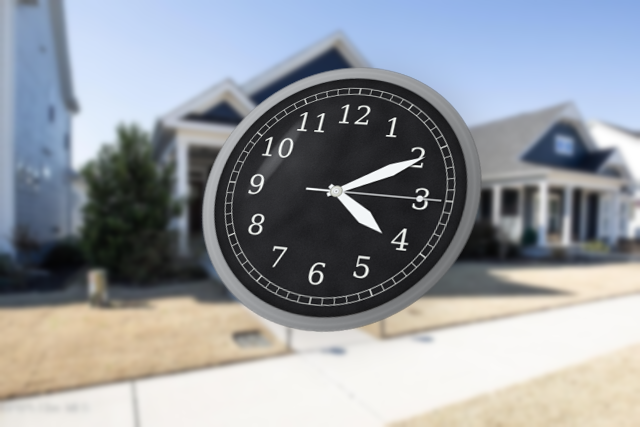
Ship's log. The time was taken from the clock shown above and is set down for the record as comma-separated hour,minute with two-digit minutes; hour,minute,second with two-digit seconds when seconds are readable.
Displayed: 4,10,15
